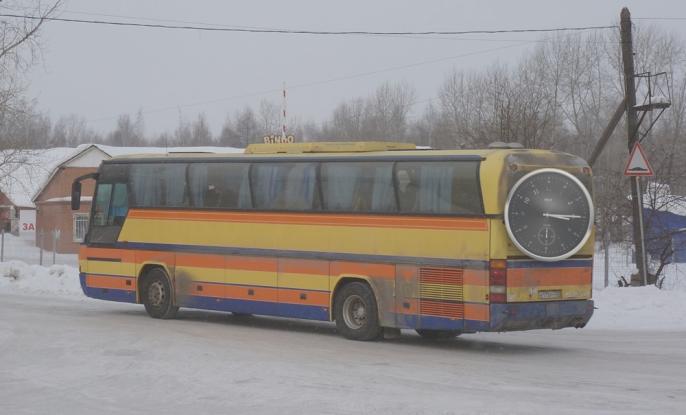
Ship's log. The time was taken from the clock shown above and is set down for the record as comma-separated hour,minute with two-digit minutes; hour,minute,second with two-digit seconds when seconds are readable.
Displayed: 3,15
